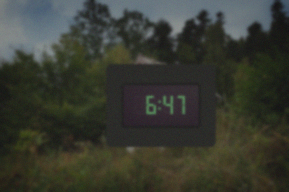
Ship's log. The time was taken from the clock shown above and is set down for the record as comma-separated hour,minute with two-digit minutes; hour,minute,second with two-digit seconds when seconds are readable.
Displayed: 6,47
